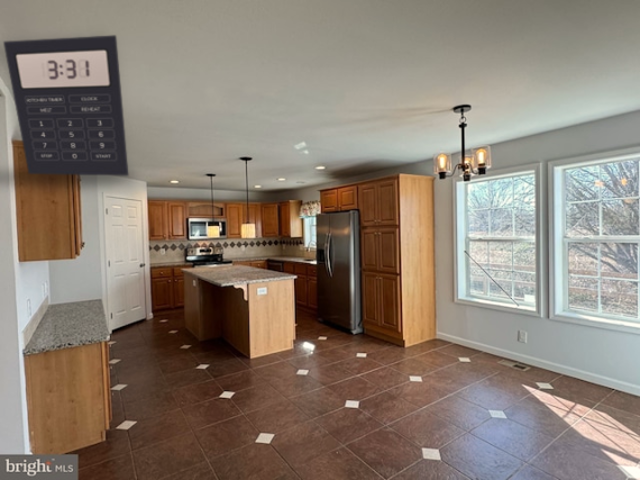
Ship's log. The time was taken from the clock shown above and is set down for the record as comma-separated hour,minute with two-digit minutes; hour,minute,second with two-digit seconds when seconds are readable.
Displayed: 3,31
